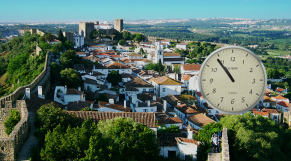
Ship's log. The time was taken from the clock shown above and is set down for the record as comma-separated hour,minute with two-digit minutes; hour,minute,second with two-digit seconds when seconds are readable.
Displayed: 10,54
